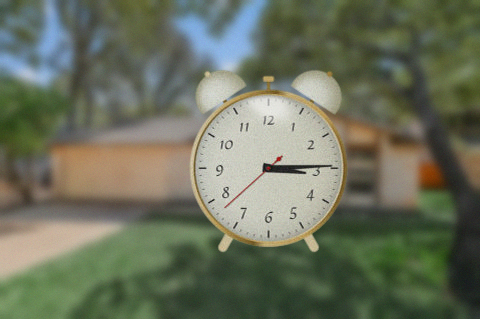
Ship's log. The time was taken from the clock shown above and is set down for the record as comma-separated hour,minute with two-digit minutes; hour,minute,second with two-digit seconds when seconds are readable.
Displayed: 3,14,38
